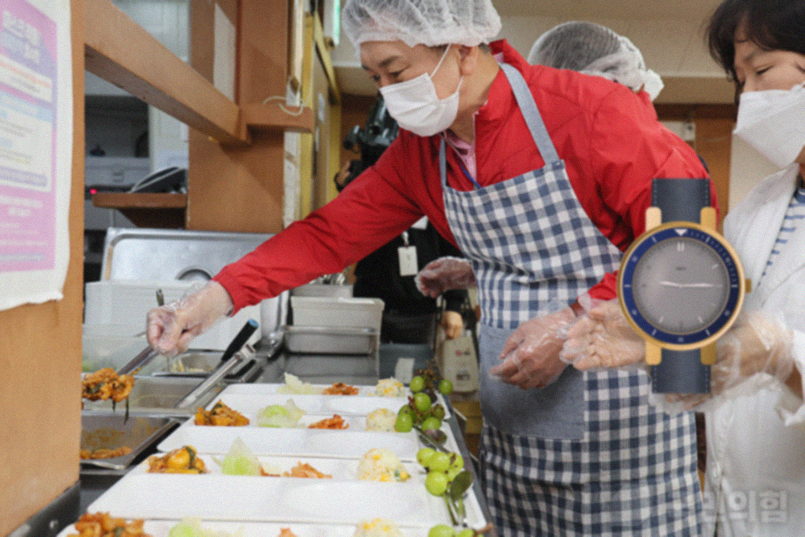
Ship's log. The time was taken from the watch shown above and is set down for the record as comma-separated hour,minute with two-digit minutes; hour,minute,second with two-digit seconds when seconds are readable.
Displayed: 9,15
